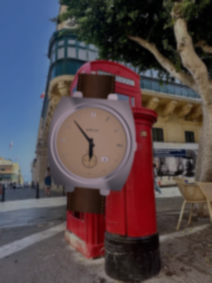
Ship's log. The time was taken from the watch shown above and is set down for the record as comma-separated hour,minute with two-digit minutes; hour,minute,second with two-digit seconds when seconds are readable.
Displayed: 5,53
